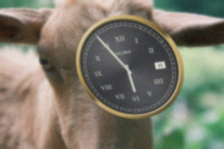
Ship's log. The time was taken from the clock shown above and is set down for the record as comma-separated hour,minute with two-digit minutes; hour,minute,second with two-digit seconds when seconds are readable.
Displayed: 5,55
